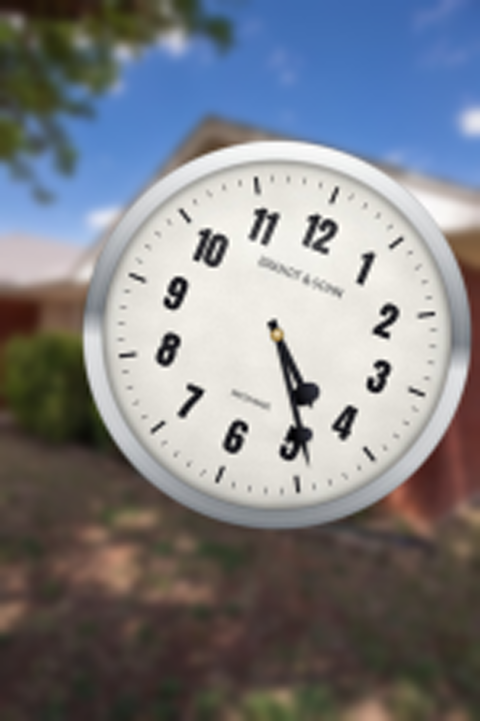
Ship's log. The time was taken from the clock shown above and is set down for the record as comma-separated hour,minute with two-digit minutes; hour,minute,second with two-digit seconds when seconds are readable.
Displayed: 4,24
